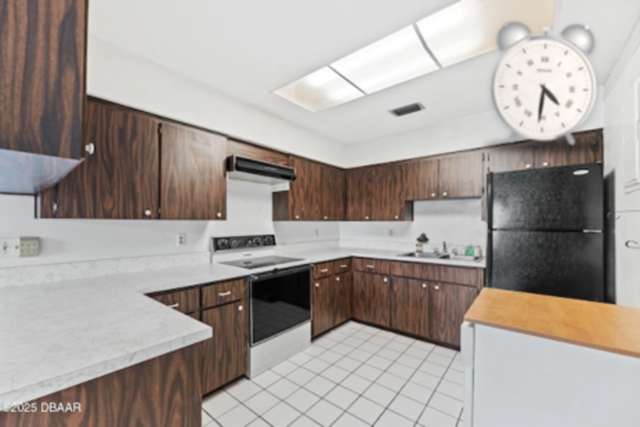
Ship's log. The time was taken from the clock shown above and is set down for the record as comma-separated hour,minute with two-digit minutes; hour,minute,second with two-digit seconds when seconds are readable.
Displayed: 4,31
